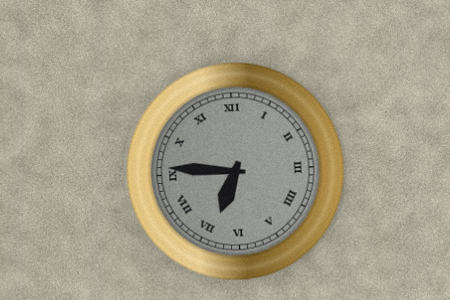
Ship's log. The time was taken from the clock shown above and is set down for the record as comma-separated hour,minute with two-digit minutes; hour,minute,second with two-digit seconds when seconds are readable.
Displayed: 6,46
